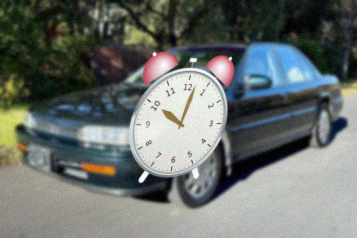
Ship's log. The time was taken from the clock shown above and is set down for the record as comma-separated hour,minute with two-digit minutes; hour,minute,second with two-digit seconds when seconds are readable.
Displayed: 10,02
